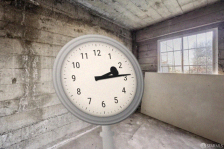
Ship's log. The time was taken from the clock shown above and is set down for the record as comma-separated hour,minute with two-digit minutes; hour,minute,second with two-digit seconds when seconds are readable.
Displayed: 2,14
